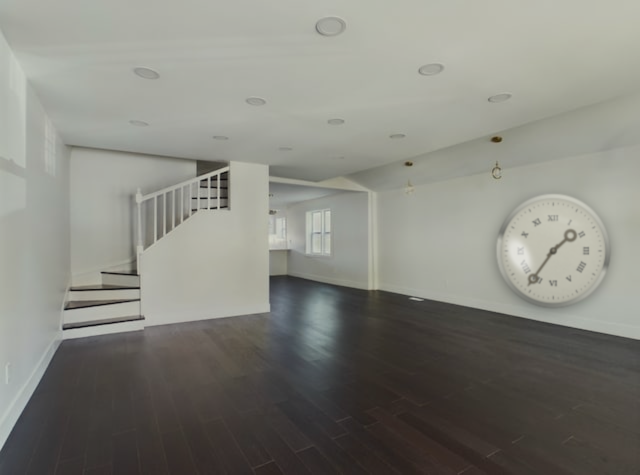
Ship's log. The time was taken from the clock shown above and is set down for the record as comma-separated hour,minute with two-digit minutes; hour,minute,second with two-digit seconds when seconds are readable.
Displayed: 1,36
